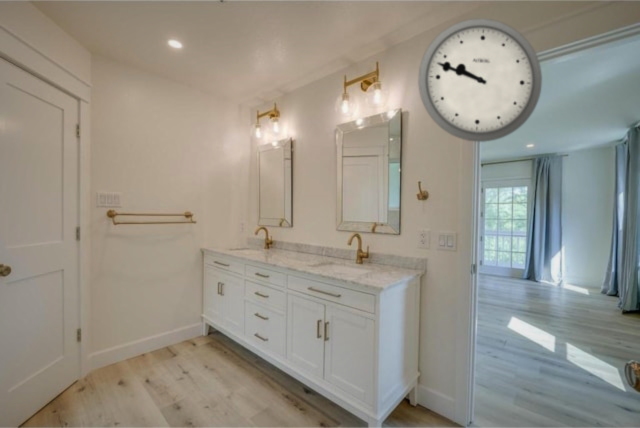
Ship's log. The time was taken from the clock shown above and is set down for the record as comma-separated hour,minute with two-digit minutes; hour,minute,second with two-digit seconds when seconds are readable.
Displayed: 9,48
